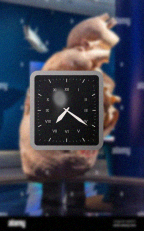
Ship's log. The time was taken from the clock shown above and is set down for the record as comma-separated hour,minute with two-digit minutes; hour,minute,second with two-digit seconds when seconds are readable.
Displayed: 7,21
